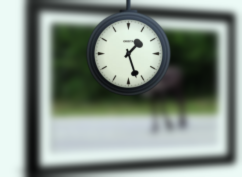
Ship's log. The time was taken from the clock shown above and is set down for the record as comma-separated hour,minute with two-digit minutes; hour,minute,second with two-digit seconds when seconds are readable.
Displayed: 1,27
